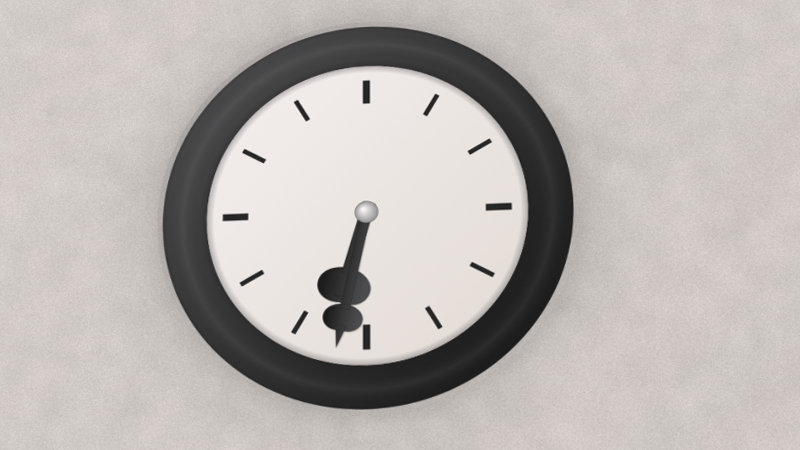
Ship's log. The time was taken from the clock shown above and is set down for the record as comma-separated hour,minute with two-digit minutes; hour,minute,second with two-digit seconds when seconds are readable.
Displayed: 6,32
